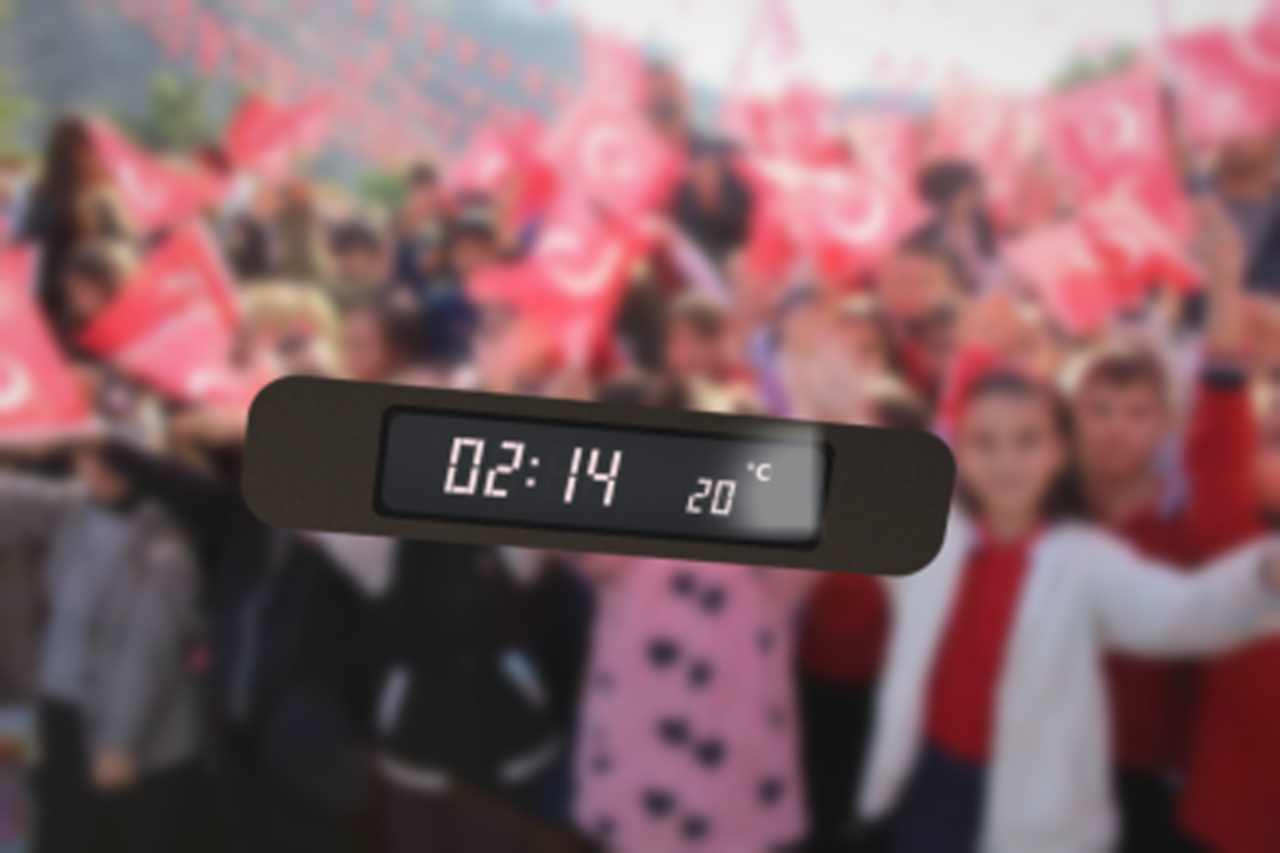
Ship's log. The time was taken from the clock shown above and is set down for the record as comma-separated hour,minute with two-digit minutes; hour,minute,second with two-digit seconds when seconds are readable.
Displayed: 2,14
